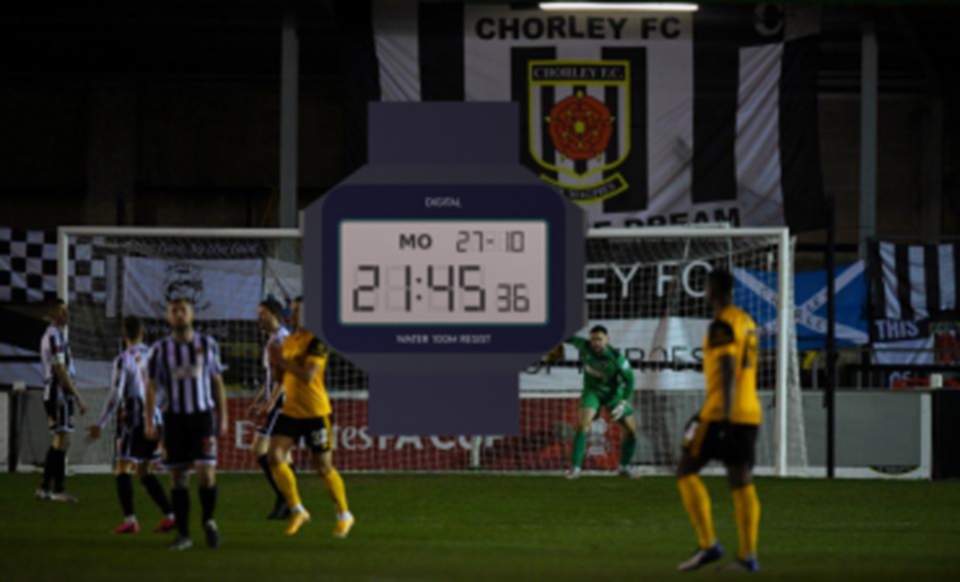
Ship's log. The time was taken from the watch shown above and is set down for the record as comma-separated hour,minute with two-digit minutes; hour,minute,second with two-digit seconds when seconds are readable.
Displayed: 21,45,36
